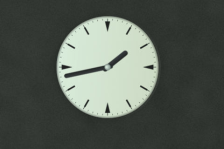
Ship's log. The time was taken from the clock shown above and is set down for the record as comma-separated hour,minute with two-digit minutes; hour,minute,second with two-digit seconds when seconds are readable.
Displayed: 1,43
